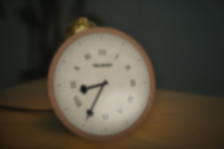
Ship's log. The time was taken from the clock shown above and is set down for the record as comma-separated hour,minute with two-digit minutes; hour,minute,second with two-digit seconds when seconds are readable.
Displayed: 8,35
